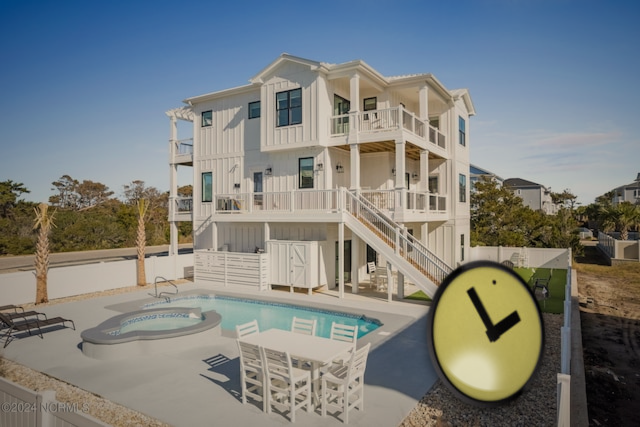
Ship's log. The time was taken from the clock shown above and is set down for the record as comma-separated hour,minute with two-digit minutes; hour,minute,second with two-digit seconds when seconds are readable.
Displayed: 1,54
